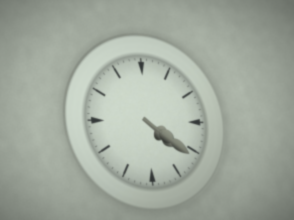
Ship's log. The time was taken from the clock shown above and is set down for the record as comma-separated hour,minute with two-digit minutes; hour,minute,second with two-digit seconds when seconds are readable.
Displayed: 4,21
